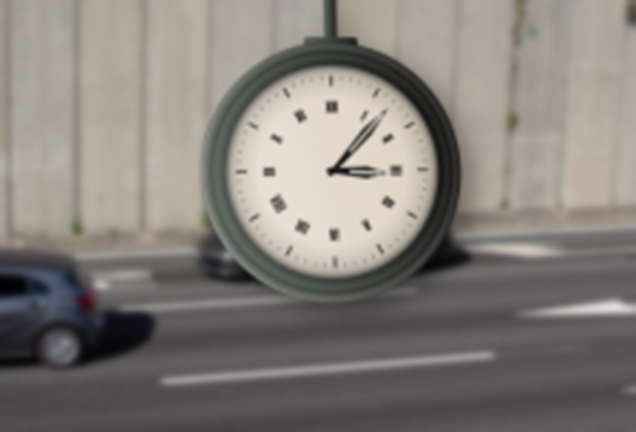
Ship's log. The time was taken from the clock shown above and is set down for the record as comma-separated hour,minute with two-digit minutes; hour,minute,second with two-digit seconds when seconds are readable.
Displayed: 3,07
